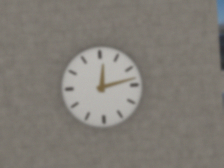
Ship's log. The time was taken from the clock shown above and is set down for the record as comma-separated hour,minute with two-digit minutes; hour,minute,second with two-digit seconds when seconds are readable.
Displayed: 12,13
